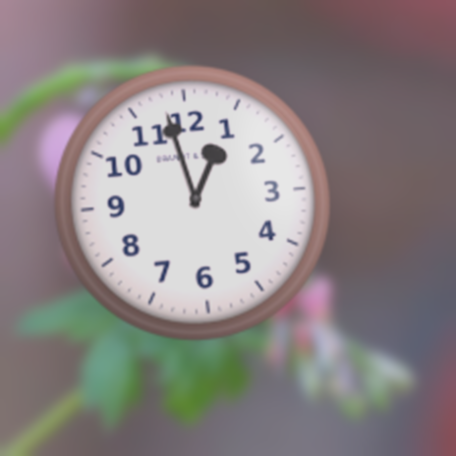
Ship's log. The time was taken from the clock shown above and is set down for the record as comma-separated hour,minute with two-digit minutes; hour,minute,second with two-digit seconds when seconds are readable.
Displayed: 12,58
